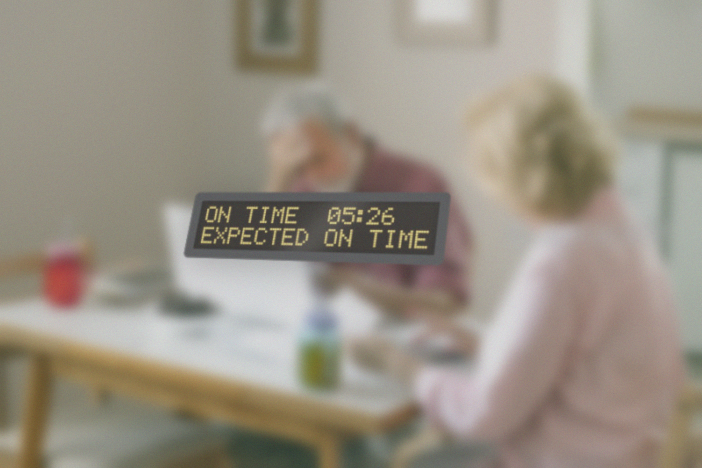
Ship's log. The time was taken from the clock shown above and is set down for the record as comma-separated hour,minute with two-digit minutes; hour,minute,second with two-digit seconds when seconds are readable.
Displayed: 5,26
